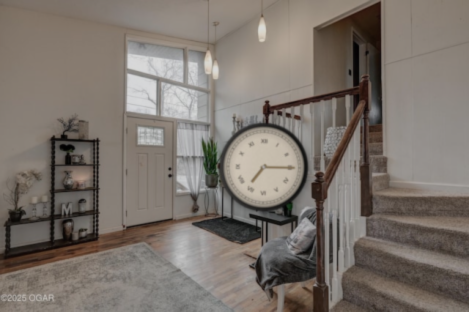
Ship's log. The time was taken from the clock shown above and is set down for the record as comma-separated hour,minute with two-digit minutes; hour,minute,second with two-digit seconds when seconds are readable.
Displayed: 7,15
